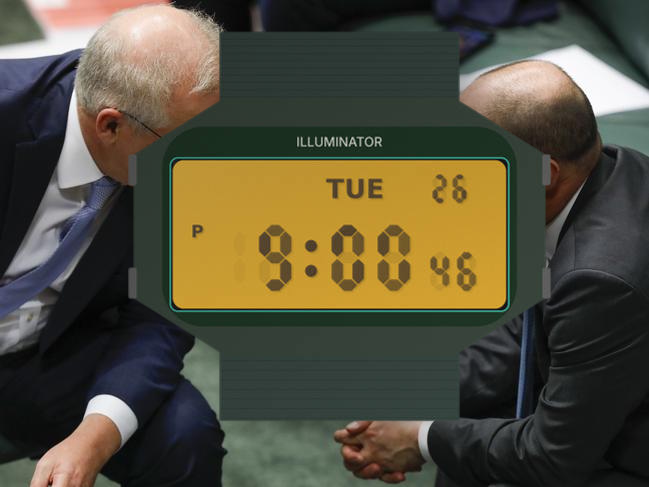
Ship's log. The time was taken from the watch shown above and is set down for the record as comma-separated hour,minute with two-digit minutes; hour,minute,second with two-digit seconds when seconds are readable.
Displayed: 9,00,46
